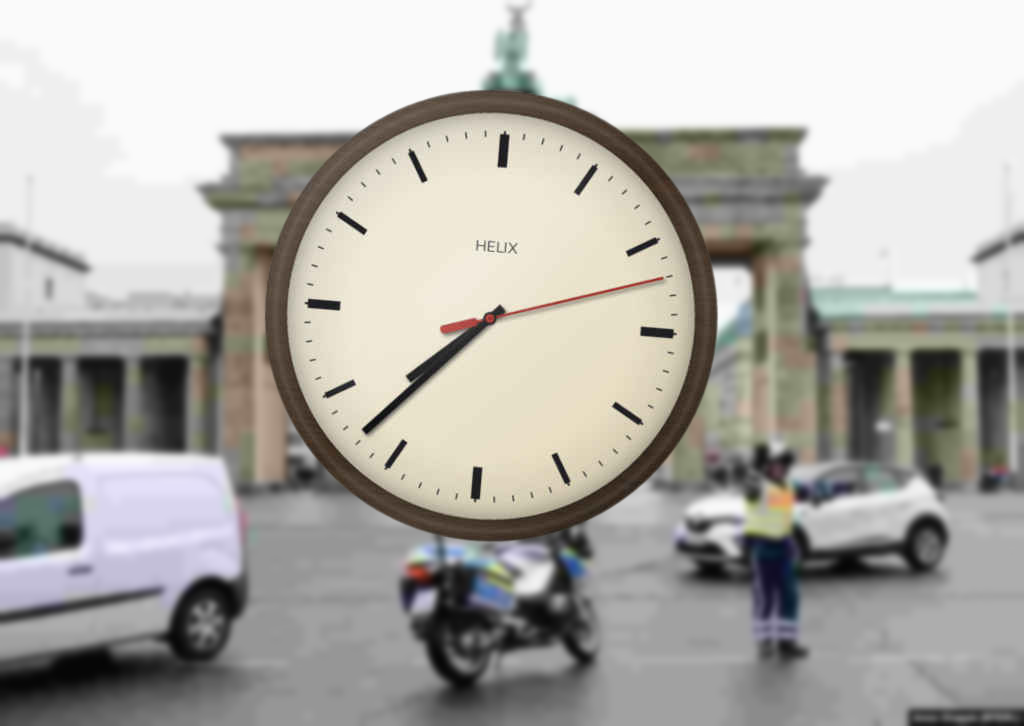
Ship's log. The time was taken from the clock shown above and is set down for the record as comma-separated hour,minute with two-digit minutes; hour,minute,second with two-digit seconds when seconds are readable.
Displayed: 7,37,12
